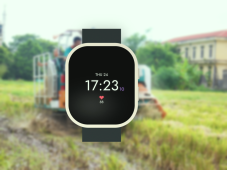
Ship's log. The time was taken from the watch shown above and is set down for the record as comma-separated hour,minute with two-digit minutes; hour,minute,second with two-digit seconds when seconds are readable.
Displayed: 17,23
